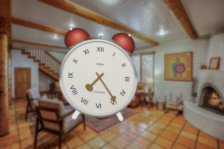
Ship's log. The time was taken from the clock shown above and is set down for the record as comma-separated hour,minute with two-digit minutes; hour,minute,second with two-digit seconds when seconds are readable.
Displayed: 7,24
